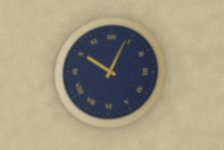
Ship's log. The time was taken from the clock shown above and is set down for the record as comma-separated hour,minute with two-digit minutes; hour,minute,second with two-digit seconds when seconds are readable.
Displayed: 10,04
